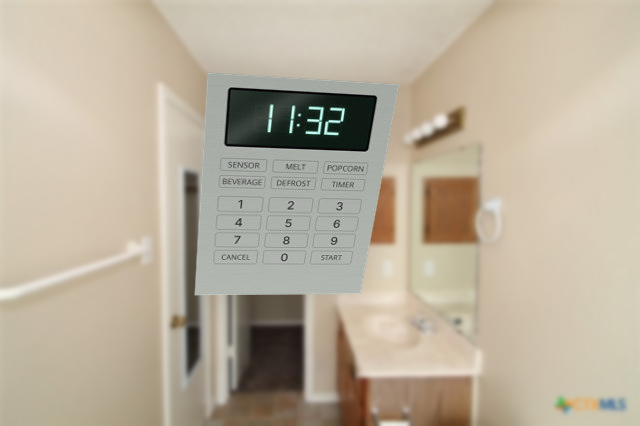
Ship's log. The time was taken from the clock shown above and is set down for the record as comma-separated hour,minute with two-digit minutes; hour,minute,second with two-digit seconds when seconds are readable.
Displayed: 11,32
